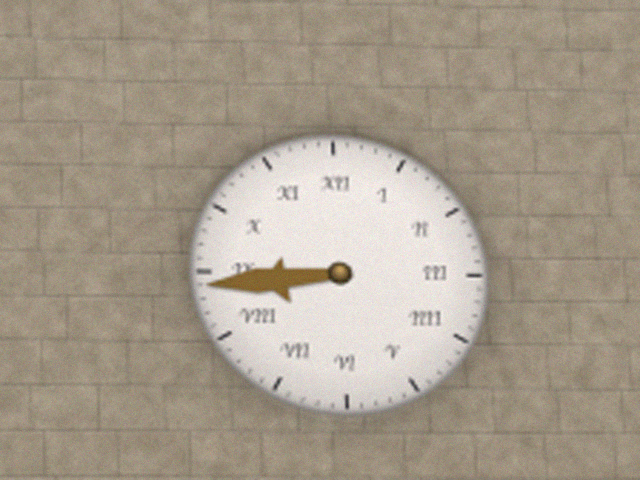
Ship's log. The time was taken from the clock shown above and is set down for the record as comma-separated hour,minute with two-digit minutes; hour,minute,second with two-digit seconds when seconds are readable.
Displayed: 8,44
